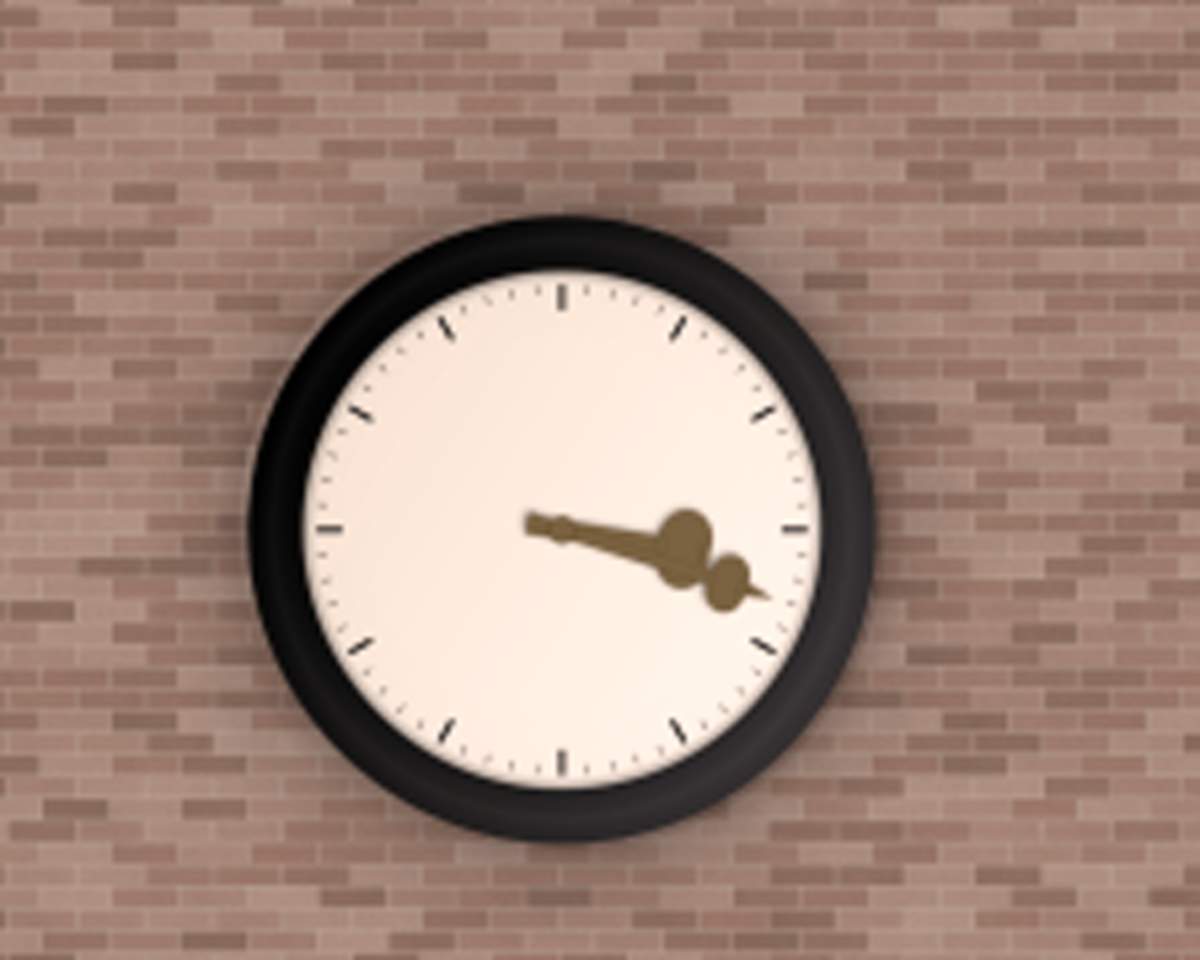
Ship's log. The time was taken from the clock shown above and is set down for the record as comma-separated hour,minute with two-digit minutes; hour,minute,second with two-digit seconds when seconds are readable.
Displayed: 3,18
